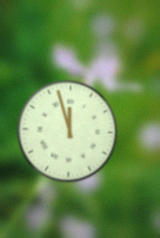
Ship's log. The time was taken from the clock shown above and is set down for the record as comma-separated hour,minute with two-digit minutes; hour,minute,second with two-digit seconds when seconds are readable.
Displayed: 11,57
